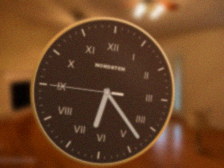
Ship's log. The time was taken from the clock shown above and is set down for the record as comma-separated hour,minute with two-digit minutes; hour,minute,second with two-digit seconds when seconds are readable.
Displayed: 6,22,45
